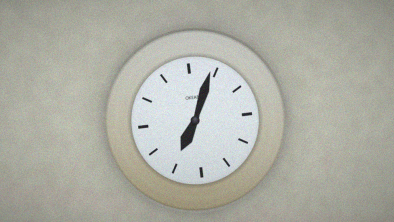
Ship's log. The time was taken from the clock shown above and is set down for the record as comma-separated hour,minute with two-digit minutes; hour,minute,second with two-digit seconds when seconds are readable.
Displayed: 7,04
